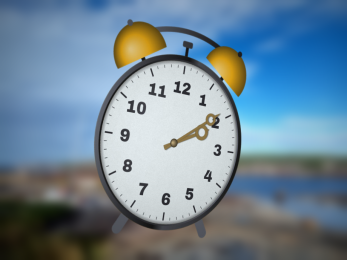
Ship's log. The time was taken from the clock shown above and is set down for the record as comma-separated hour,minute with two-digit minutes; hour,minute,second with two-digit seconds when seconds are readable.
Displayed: 2,09
